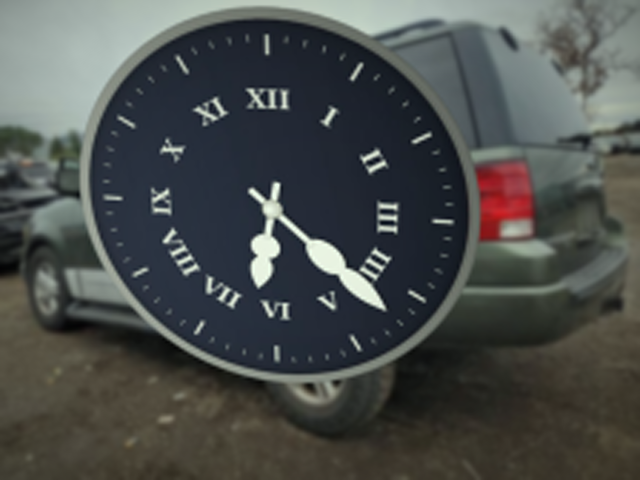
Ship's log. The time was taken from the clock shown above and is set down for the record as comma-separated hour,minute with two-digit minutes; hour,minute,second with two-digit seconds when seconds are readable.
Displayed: 6,22
